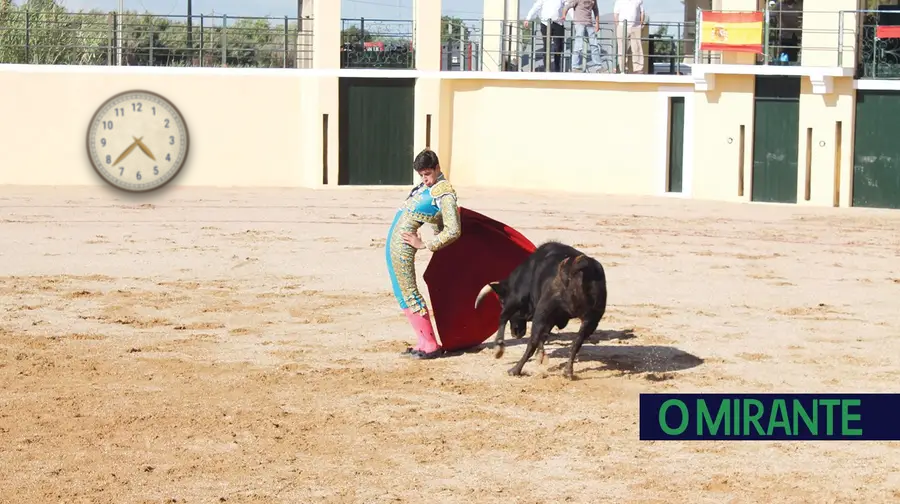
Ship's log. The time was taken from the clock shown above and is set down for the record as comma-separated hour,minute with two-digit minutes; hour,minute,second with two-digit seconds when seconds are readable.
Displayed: 4,38
